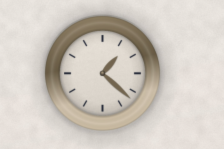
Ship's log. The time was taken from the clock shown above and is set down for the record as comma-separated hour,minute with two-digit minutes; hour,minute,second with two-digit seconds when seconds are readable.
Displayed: 1,22
